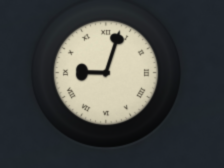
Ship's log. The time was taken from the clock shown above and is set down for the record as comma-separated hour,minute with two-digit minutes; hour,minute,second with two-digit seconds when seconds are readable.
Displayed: 9,03
